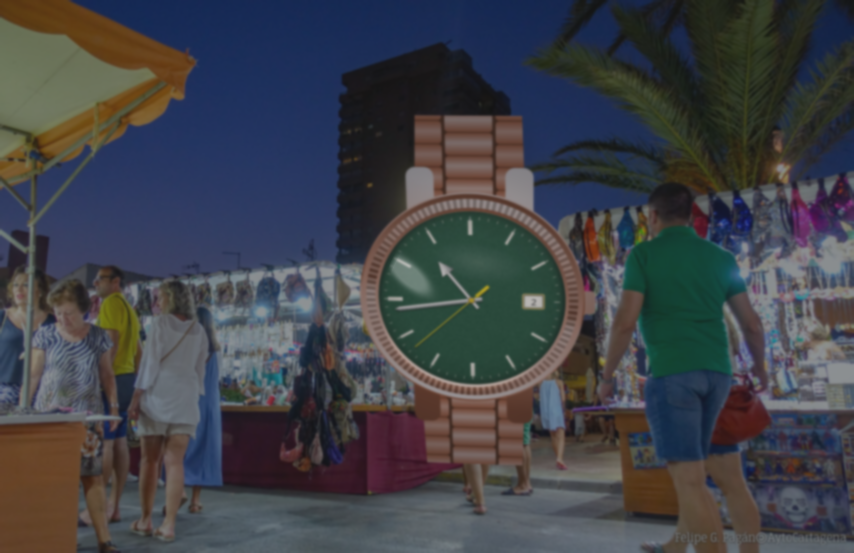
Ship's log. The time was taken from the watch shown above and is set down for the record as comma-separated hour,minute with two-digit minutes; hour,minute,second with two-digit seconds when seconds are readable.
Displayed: 10,43,38
